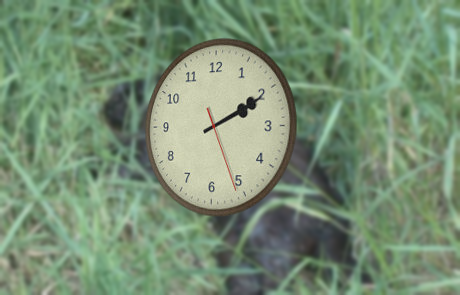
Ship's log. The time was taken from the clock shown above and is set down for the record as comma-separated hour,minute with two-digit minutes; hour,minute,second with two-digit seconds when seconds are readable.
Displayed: 2,10,26
